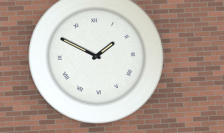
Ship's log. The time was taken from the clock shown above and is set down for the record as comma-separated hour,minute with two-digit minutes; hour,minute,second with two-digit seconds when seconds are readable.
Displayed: 1,50
